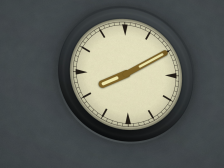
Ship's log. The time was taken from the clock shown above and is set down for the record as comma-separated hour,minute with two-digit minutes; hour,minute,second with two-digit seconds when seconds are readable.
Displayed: 8,10
